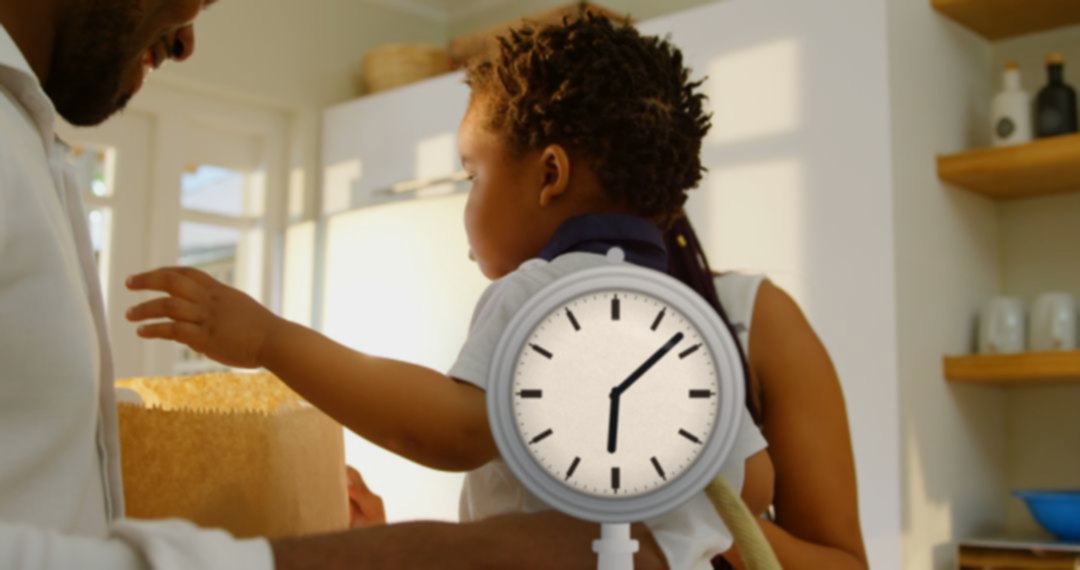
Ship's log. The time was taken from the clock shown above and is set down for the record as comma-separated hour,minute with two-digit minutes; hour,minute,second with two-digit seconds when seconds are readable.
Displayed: 6,08
